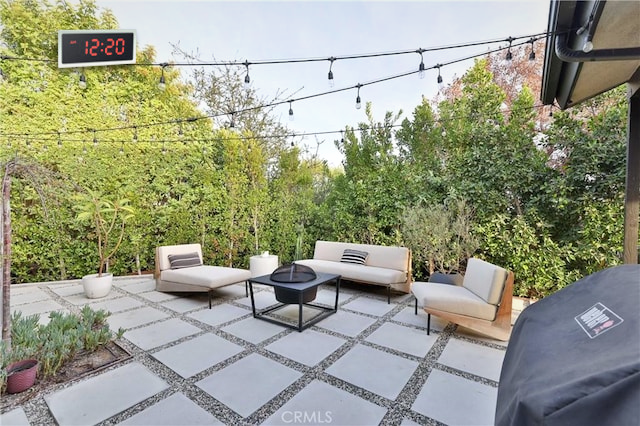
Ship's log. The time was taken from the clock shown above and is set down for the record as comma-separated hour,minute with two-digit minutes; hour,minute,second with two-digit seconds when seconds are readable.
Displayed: 12,20
